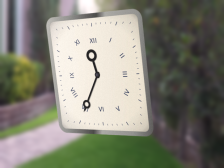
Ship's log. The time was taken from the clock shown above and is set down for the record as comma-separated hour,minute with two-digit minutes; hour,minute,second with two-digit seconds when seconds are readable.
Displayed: 11,35
